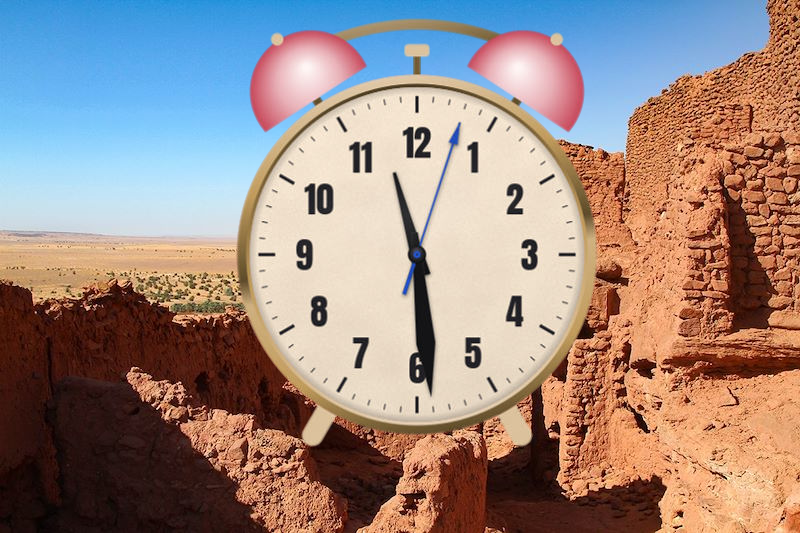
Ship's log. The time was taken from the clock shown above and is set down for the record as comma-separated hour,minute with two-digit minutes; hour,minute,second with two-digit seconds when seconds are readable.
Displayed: 11,29,03
